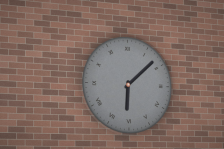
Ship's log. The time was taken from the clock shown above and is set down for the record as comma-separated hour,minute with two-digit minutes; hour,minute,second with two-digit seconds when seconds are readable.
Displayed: 6,08
